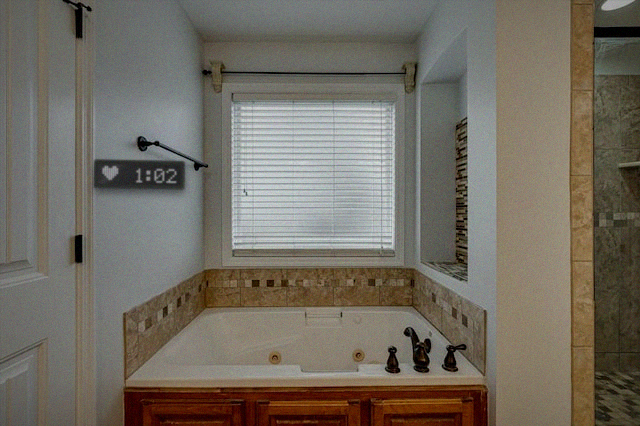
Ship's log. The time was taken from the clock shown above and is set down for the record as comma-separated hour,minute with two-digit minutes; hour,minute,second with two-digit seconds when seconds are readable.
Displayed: 1,02
